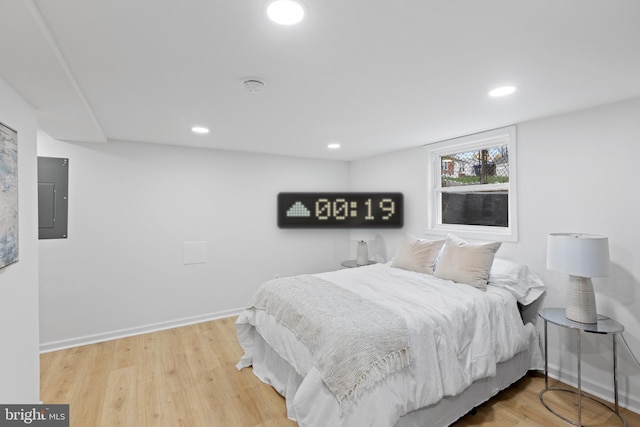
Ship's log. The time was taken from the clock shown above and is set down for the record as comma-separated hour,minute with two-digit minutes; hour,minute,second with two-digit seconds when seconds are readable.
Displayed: 0,19
